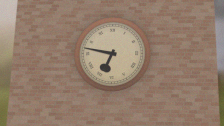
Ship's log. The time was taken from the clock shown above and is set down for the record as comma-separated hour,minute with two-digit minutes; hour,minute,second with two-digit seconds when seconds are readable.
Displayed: 6,47
